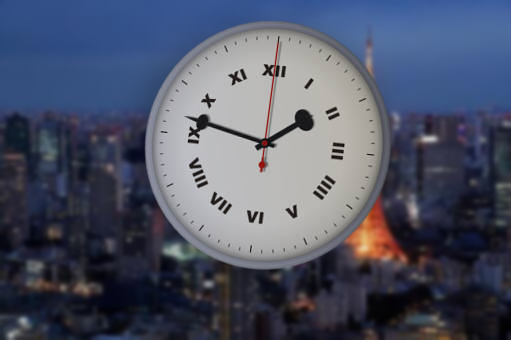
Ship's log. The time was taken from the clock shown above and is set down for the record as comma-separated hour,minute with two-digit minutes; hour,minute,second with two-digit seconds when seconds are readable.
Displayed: 1,47,00
